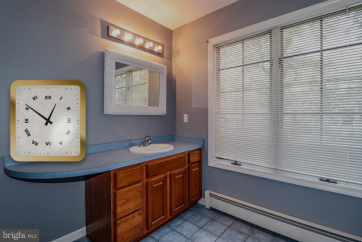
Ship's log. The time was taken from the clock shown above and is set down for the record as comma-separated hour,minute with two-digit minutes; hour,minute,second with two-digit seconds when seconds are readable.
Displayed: 12,51
